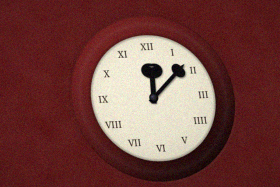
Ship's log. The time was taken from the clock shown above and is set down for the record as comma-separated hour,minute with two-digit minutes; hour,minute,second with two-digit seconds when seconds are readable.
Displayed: 12,08
